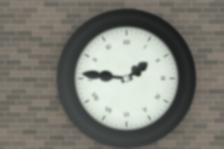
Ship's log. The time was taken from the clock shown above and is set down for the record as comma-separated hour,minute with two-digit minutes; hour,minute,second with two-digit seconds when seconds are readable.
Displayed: 1,46
